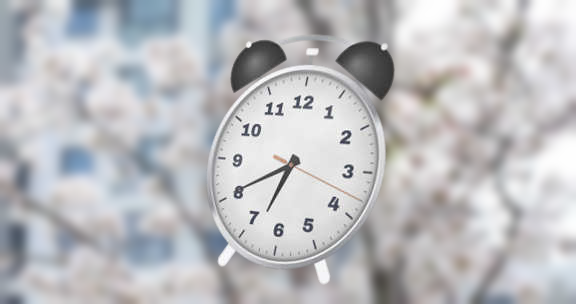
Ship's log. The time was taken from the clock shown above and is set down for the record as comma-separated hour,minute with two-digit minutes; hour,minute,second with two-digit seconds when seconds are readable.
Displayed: 6,40,18
